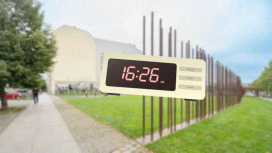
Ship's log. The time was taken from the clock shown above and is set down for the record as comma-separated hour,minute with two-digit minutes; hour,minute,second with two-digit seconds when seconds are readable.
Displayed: 16,26
